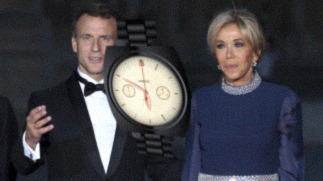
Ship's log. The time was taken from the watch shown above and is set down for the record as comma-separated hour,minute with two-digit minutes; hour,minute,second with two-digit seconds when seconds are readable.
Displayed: 5,50
